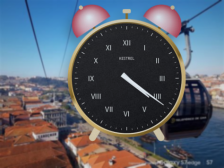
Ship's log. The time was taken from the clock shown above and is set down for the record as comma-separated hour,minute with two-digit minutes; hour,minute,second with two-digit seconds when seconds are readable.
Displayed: 4,21
